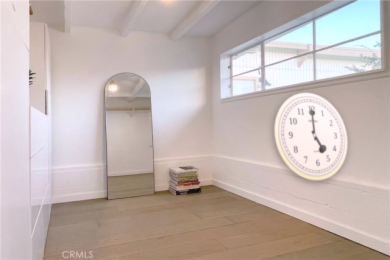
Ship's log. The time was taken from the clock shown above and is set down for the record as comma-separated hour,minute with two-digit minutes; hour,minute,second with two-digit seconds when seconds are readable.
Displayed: 5,00
